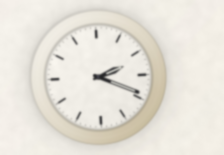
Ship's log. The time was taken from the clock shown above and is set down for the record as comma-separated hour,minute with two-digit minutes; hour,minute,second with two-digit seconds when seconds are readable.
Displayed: 2,19
